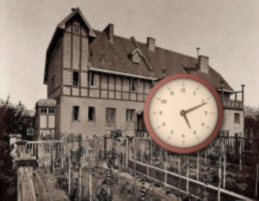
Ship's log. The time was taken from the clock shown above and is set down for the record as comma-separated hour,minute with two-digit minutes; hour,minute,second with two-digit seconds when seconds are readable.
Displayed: 5,11
